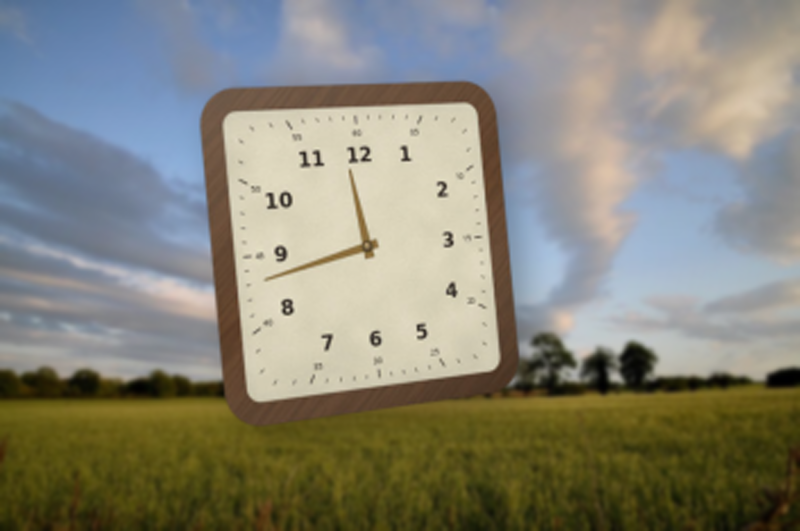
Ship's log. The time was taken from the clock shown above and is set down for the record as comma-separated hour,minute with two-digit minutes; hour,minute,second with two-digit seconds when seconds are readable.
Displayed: 11,43
